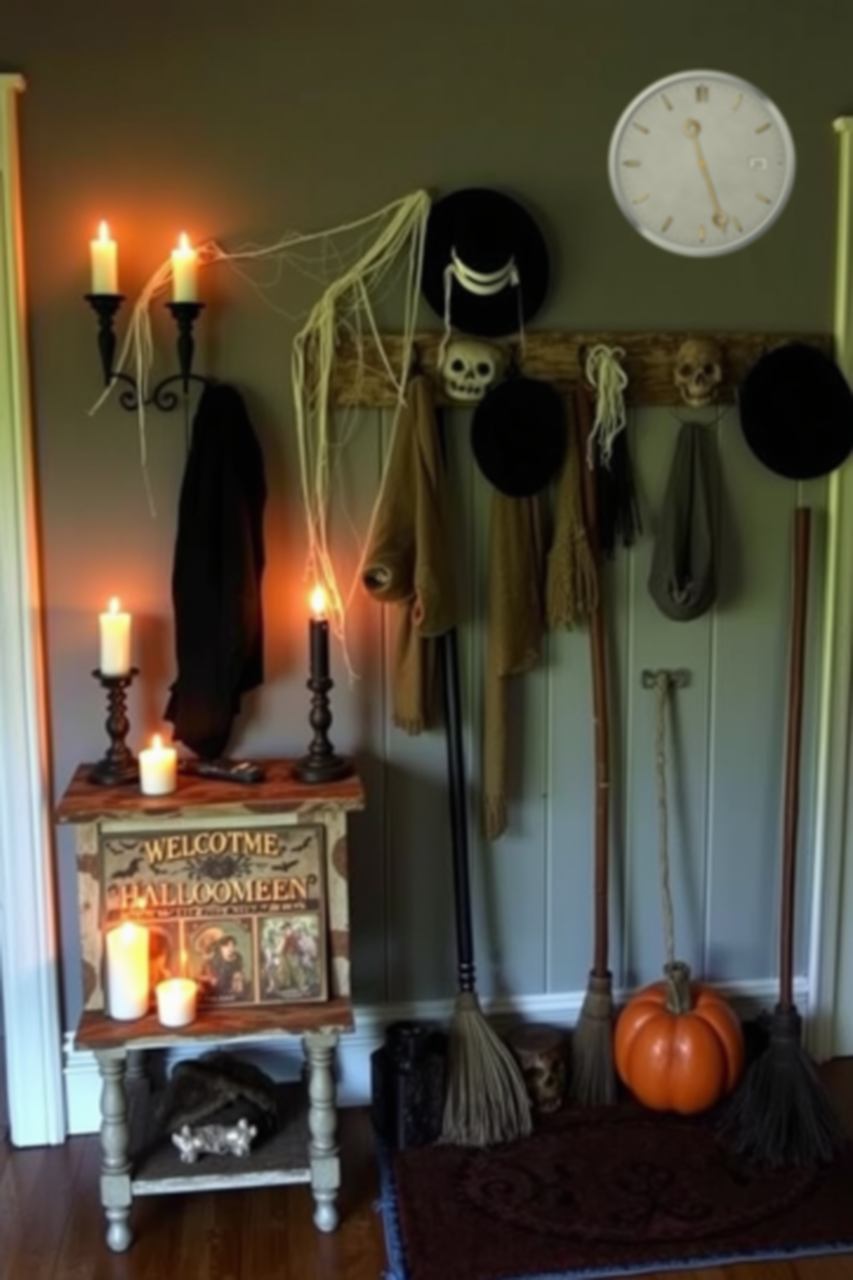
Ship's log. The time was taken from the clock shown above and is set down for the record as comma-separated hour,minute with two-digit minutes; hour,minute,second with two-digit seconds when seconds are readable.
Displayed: 11,27
